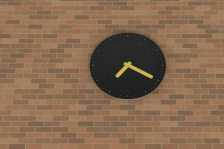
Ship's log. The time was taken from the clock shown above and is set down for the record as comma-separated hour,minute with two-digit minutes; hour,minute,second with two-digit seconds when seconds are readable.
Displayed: 7,20
